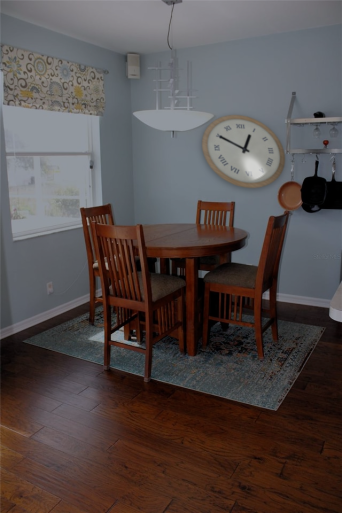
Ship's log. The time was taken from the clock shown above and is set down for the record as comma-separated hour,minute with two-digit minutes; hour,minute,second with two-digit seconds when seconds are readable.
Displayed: 12,50
